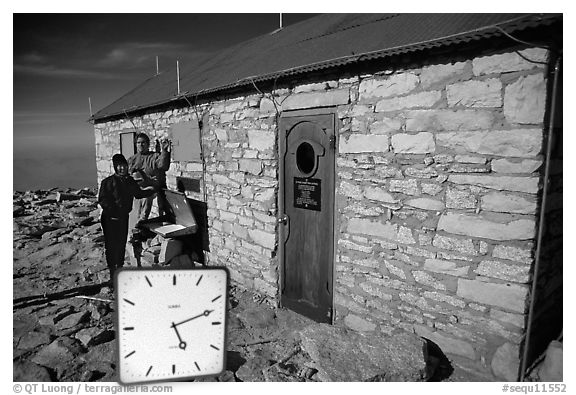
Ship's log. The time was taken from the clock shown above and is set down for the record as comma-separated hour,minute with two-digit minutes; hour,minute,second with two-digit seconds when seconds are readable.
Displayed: 5,12
